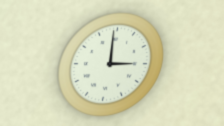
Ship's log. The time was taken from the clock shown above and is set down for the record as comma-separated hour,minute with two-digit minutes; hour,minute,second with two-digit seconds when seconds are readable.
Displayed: 2,59
